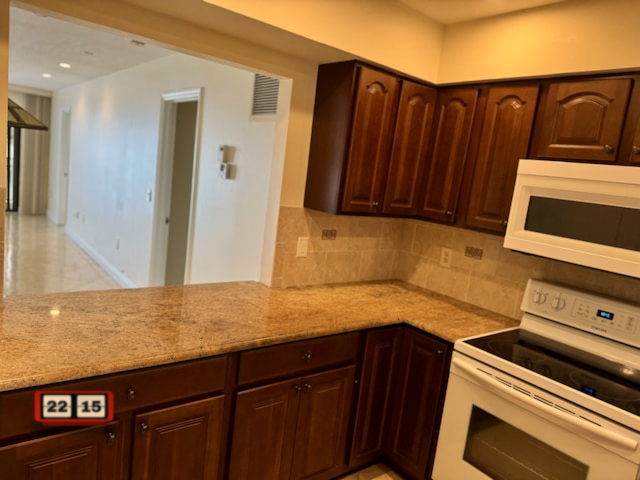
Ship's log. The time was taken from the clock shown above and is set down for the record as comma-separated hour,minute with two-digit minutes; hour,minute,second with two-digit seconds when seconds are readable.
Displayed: 22,15
